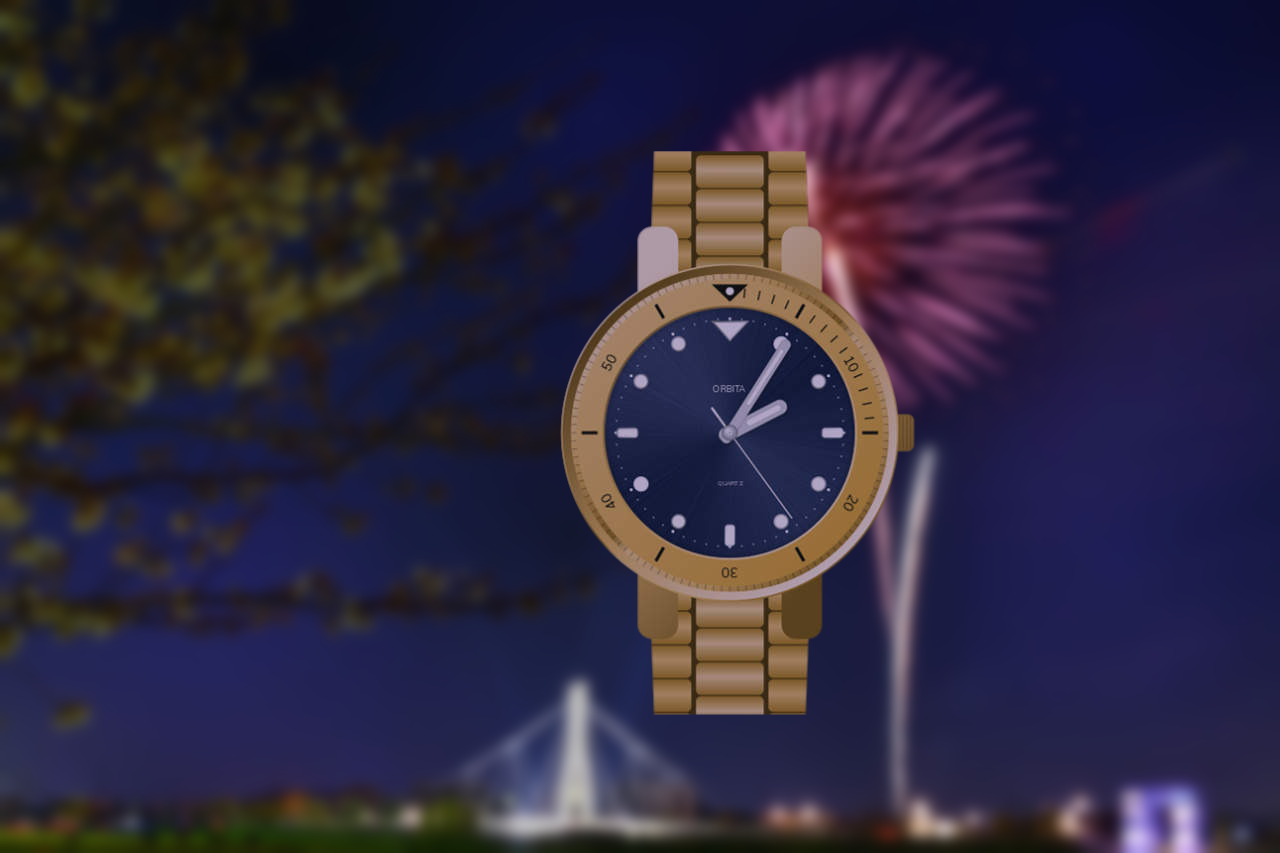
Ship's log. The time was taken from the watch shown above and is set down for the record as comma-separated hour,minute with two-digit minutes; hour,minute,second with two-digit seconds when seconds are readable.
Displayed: 2,05,24
